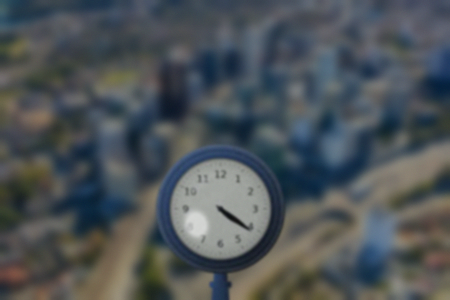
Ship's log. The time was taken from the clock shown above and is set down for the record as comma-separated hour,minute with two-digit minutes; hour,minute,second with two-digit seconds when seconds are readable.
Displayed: 4,21
